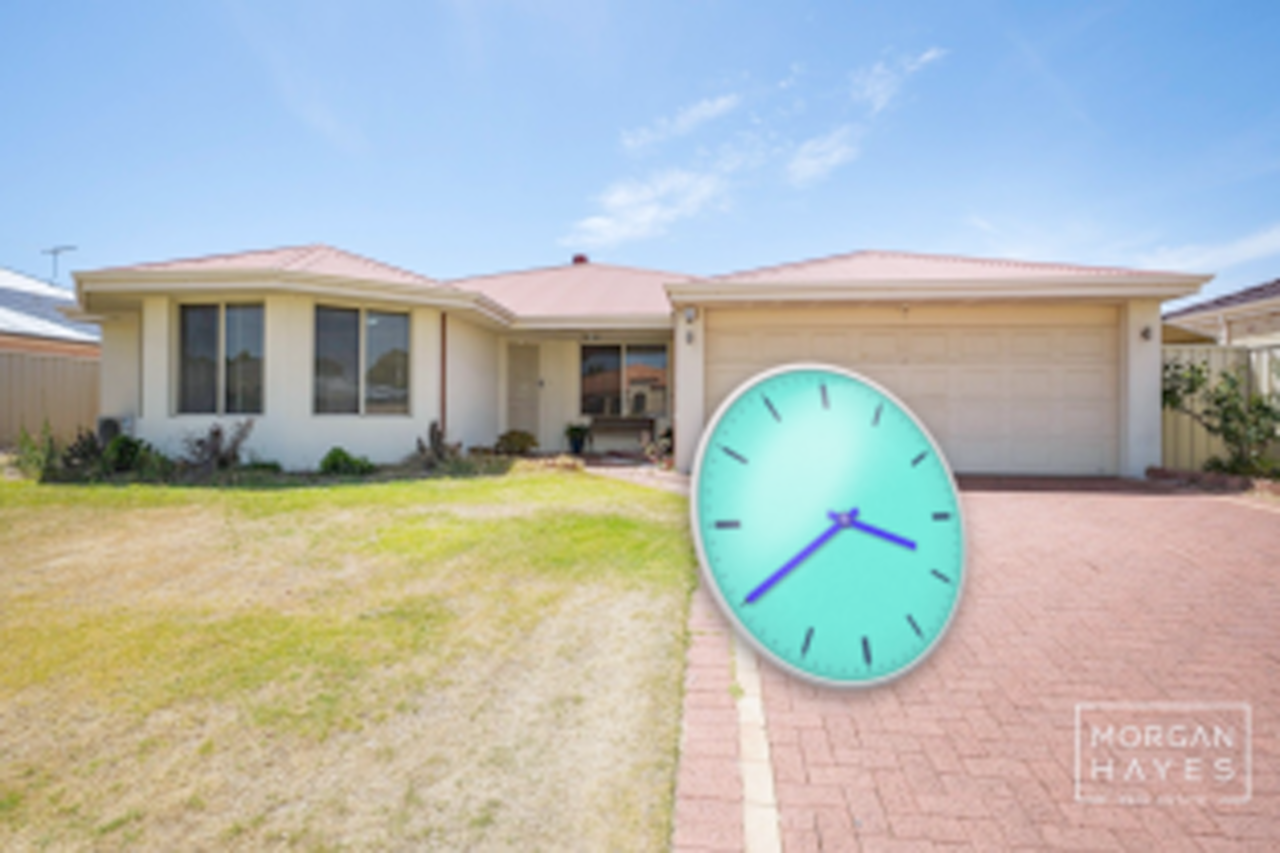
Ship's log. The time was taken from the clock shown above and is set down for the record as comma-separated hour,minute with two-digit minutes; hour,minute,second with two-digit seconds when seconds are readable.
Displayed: 3,40
